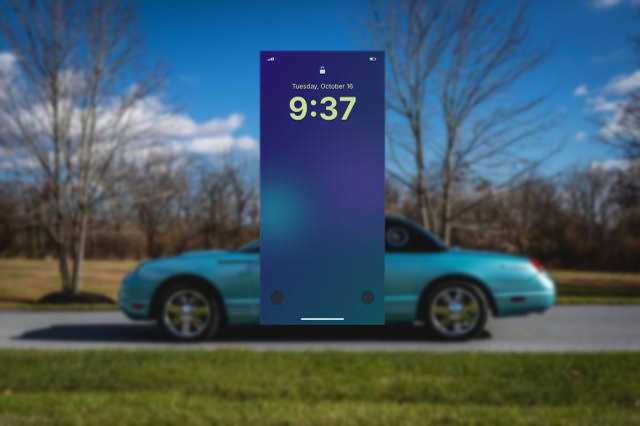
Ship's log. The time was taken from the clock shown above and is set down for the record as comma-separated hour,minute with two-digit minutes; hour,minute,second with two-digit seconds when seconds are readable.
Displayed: 9,37
